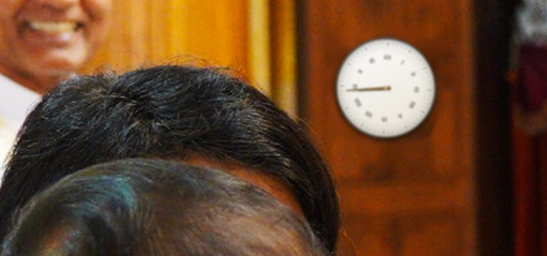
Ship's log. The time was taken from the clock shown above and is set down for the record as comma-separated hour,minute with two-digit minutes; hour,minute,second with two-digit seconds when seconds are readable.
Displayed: 8,44
